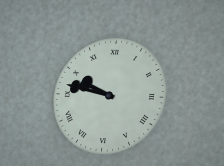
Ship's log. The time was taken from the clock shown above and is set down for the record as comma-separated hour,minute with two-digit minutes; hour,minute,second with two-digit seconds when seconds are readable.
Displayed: 9,47
